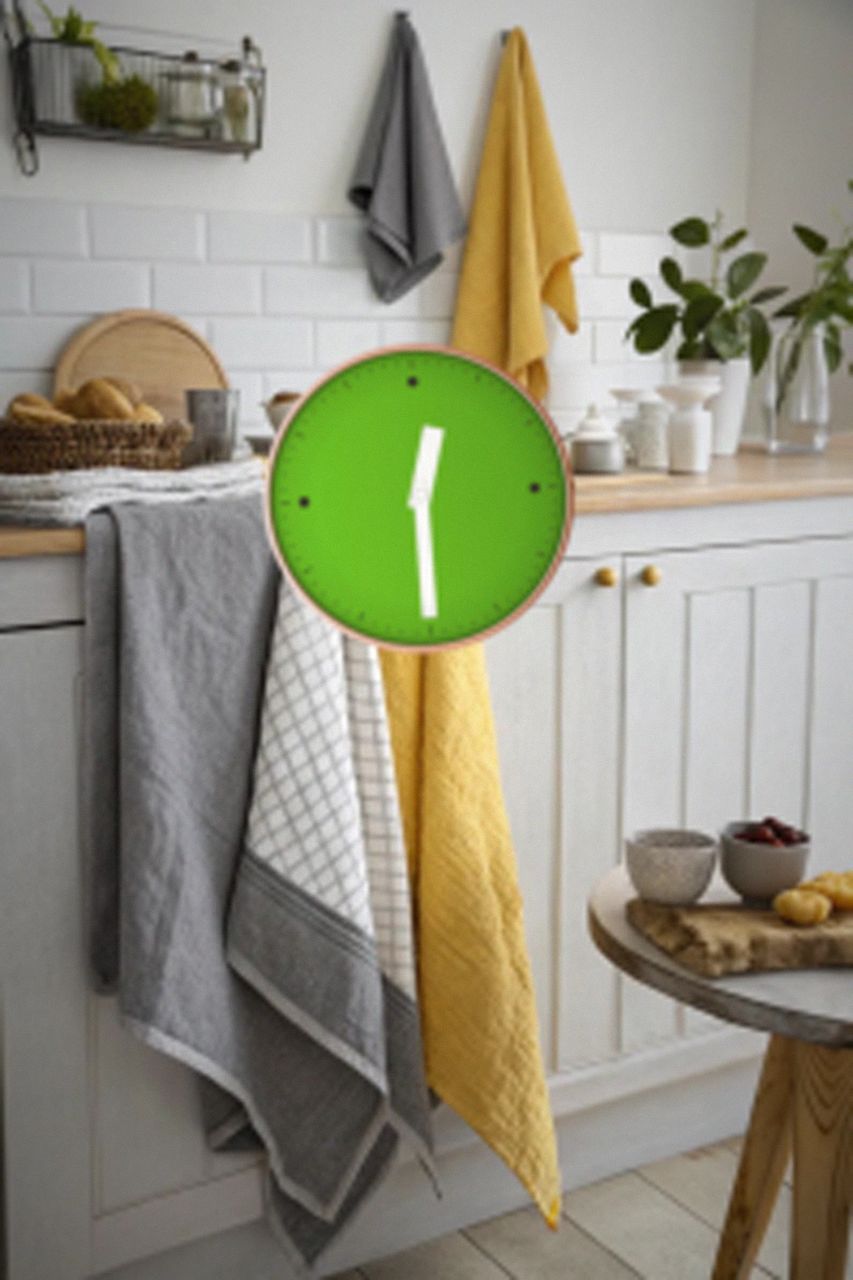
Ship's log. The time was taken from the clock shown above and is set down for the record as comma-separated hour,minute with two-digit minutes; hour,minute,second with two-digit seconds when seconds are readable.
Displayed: 12,30
